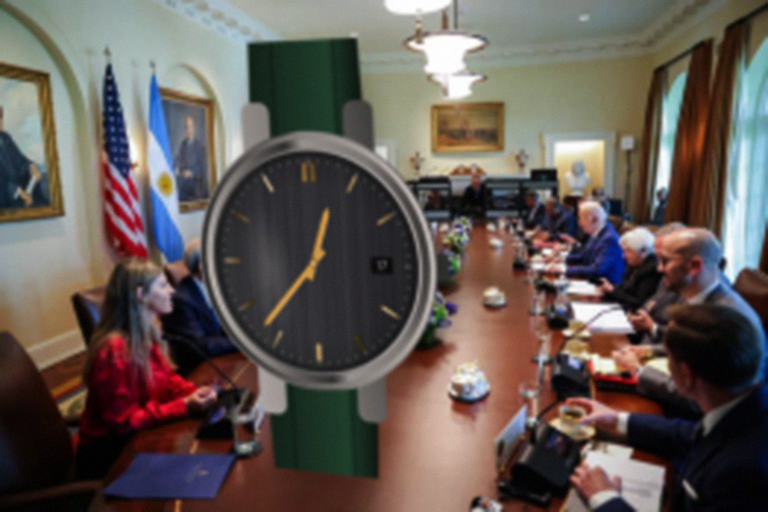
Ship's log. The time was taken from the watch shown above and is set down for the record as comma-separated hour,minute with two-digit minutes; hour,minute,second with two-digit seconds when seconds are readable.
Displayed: 12,37
